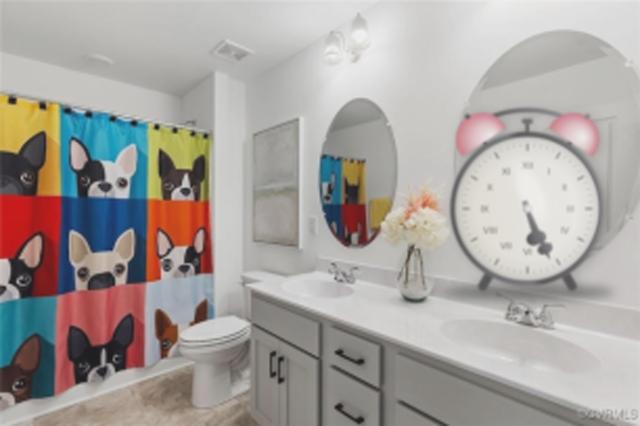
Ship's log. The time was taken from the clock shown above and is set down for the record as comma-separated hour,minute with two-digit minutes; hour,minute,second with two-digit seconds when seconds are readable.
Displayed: 5,26
